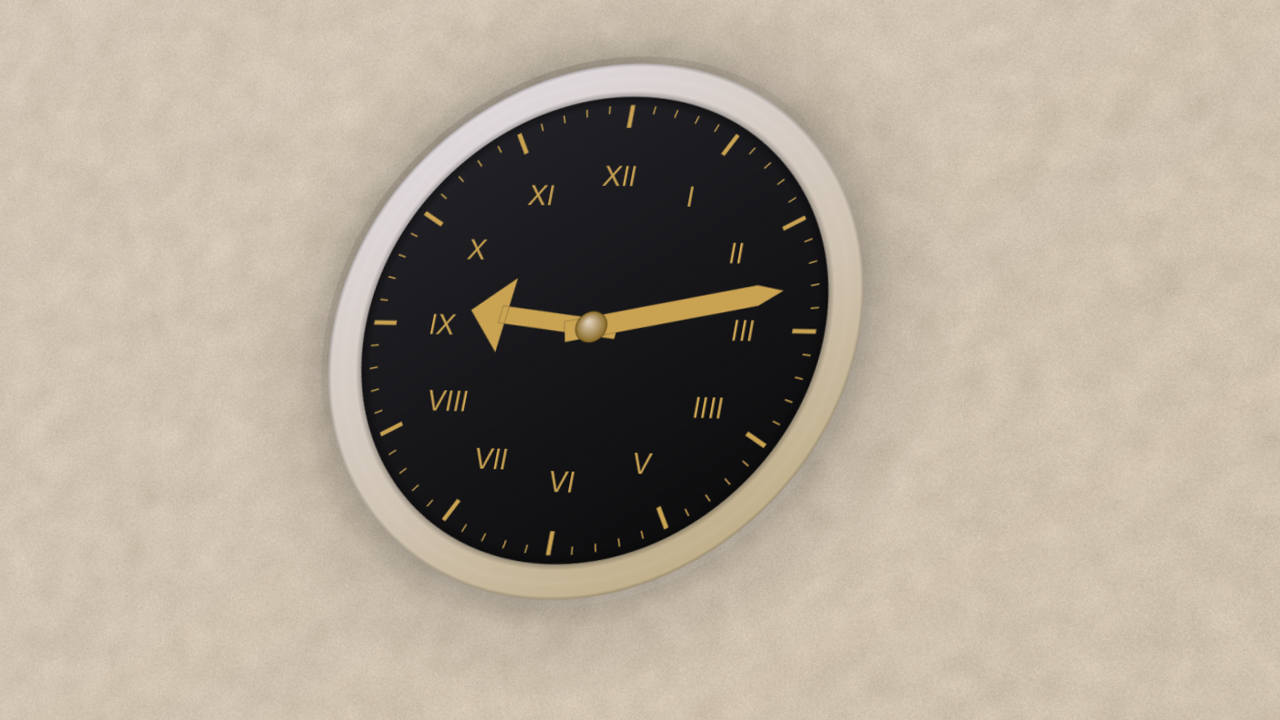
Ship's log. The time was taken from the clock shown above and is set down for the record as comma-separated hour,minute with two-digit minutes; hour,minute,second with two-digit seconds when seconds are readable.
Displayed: 9,13
